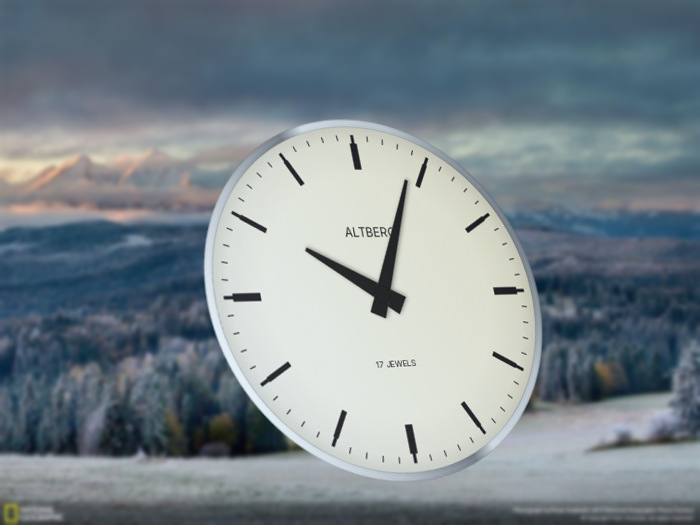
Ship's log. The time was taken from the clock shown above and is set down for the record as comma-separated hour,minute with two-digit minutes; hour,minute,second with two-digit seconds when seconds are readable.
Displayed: 10,04
